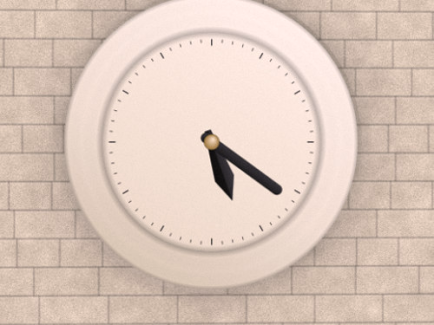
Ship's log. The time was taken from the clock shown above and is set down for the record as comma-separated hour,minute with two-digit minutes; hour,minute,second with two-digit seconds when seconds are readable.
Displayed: 5,21
